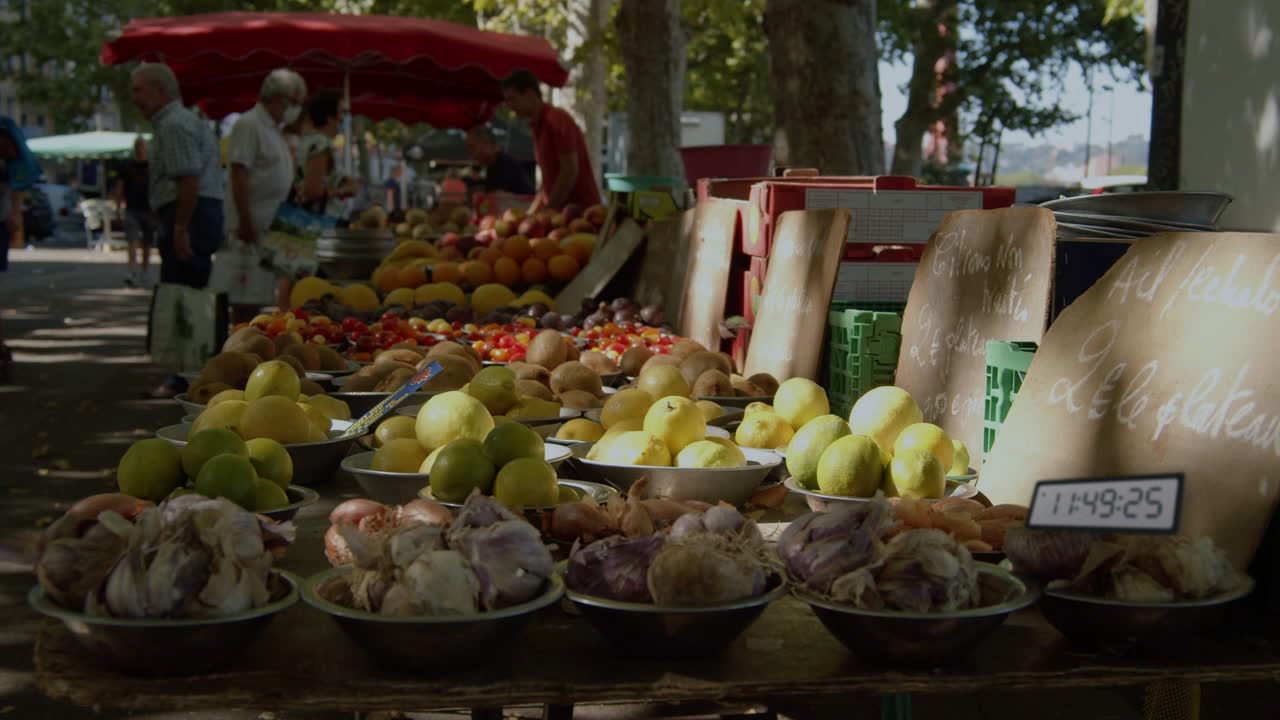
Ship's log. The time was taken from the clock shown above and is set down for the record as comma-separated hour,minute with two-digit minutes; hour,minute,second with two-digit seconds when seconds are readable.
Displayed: 11,49,25
